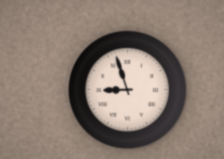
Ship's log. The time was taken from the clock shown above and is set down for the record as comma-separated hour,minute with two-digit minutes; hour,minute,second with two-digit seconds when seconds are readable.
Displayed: 8,57
